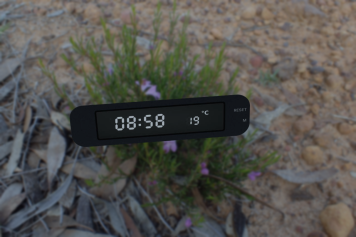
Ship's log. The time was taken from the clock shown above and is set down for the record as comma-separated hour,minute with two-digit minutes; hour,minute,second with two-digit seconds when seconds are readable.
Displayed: 8,58
